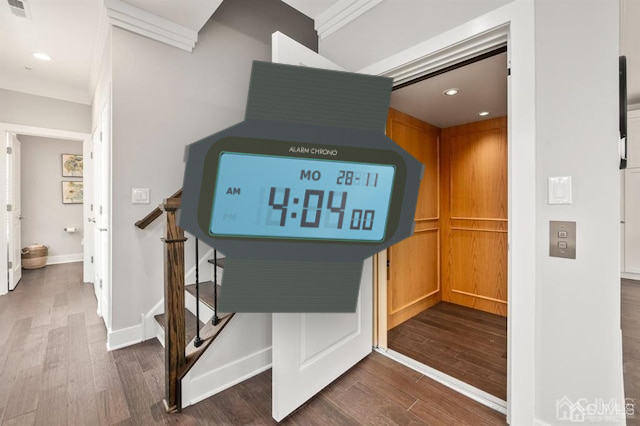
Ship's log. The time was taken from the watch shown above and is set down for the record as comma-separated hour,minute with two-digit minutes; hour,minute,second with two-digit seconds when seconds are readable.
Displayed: 4,04,00
